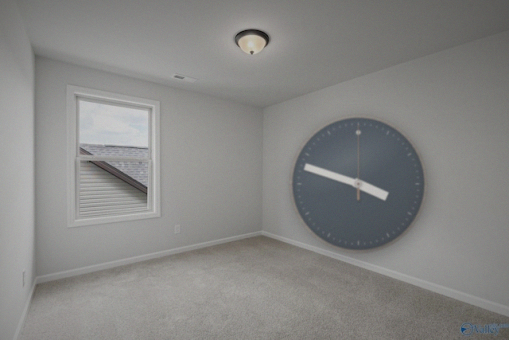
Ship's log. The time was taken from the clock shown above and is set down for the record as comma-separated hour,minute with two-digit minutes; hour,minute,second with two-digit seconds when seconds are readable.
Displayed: 3,48,00
